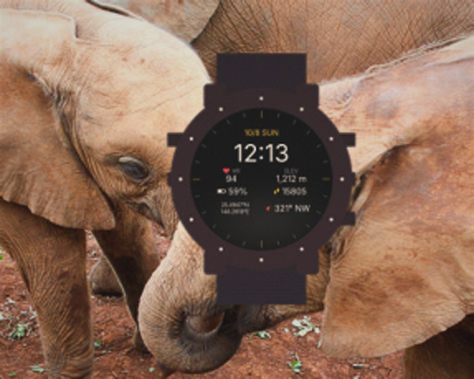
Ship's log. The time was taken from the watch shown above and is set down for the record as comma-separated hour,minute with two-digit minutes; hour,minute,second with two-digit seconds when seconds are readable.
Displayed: 12,13
